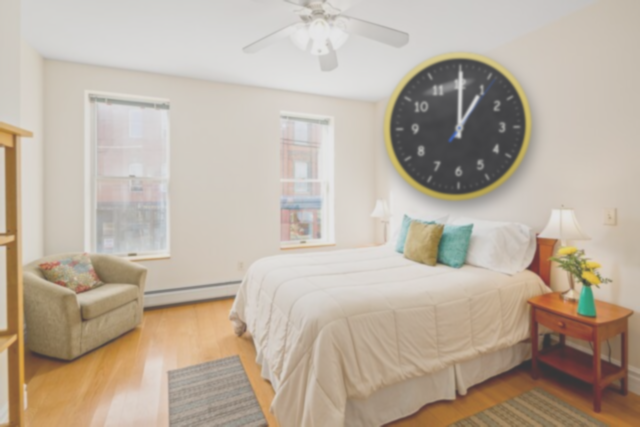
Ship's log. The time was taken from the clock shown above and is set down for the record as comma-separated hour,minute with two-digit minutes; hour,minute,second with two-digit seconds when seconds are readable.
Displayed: 1,00,06
